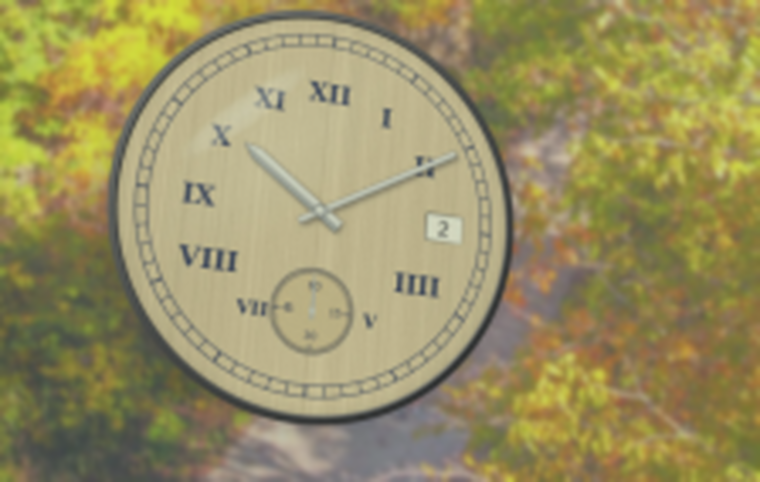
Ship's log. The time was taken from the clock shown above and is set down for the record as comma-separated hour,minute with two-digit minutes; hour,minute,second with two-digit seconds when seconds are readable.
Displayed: 10,10
